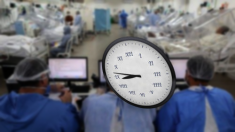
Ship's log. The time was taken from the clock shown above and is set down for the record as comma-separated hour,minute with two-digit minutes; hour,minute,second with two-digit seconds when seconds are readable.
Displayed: 8,47
